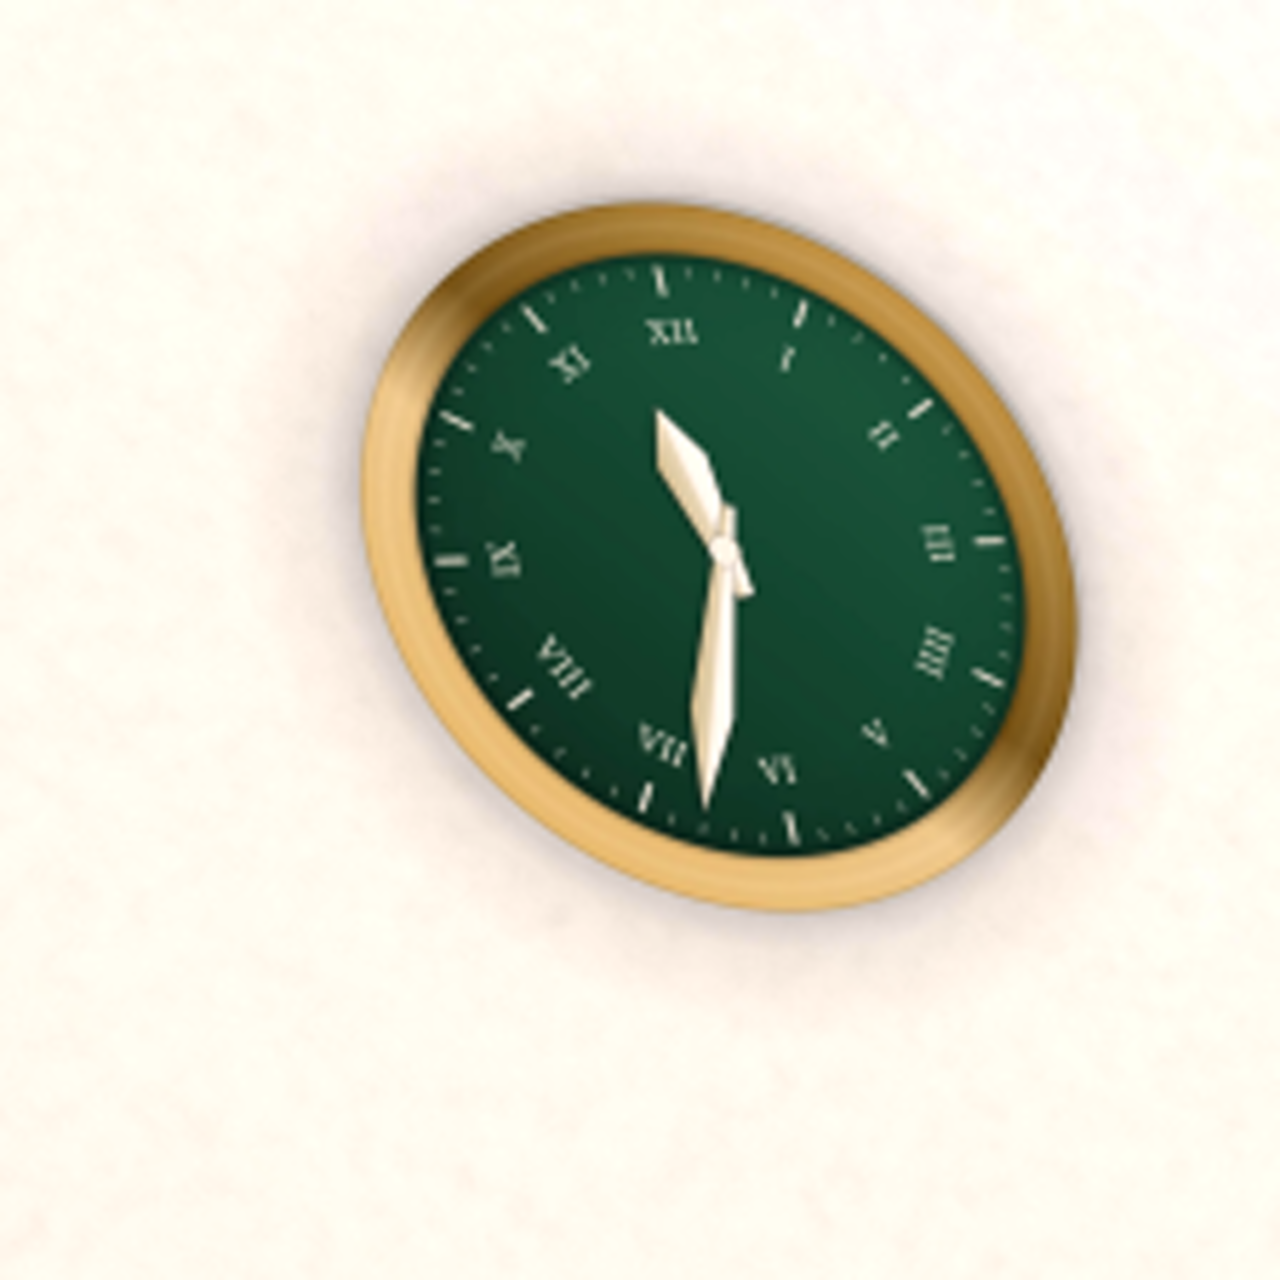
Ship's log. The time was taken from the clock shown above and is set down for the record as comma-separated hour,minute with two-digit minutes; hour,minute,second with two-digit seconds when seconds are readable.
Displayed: 11,33
